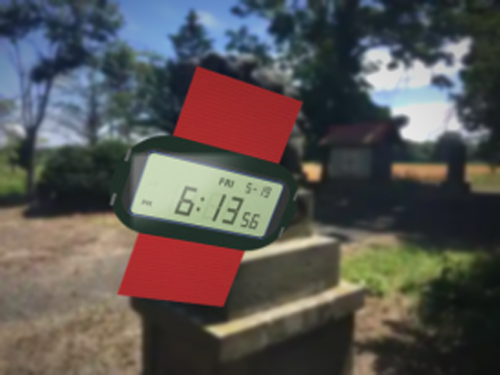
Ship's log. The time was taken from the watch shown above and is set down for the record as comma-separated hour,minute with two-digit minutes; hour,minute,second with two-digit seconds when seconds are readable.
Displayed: 6,13,56
